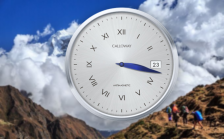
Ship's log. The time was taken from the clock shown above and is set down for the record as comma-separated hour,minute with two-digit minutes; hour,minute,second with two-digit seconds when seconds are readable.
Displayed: 3,17
